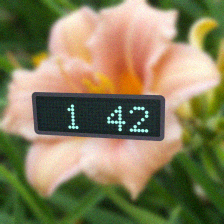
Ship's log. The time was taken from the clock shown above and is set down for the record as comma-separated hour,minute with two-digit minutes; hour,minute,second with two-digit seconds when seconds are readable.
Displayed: 1,42
